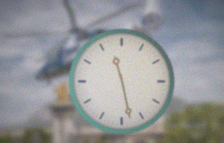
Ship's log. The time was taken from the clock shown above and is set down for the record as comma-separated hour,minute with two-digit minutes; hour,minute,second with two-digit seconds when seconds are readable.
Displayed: 11,28
